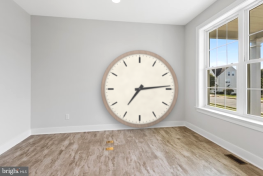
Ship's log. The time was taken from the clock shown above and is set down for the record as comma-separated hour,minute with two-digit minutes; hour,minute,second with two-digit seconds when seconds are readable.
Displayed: 7,14
